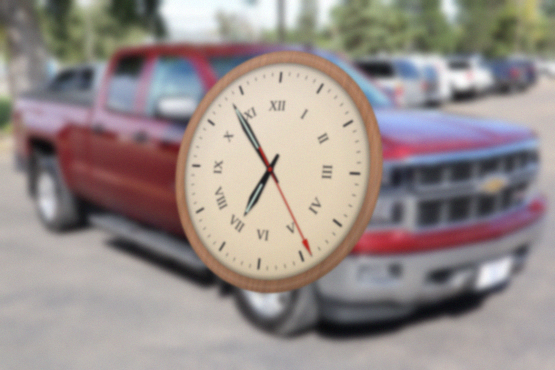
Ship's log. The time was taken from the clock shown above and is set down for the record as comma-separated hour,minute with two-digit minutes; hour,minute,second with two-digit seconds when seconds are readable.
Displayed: 6,53,24
